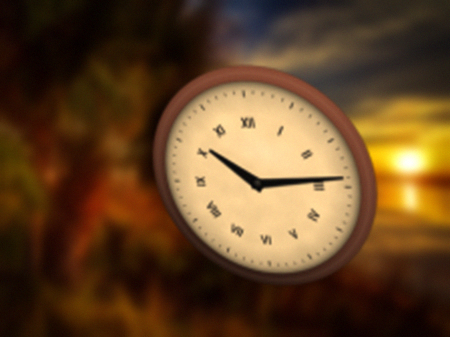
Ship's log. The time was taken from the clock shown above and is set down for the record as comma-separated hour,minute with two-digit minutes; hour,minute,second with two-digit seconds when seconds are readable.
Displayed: 10,14
